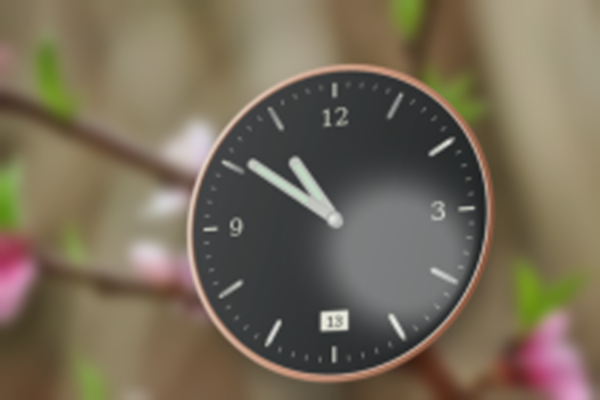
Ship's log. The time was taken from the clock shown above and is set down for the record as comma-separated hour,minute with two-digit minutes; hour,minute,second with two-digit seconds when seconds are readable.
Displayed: 10,51
